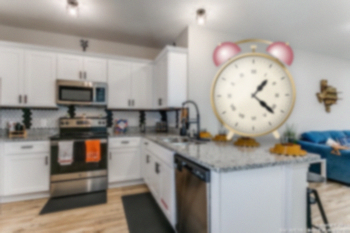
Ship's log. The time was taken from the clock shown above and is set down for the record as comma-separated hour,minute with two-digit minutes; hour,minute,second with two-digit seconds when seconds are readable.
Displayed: 1,22
